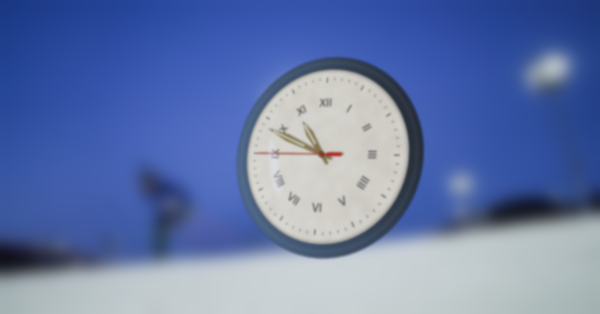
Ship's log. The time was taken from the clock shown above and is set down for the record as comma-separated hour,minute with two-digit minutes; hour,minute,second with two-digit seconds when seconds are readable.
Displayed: 10,48,45
